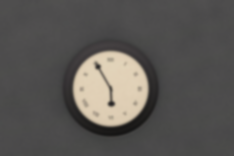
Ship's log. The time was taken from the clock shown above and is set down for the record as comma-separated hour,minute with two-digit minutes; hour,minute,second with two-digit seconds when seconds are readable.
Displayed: 5,55
